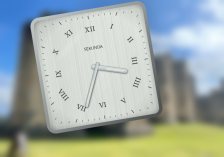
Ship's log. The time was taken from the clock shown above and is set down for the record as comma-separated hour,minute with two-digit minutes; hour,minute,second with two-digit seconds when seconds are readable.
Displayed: 3,34
